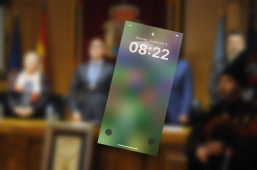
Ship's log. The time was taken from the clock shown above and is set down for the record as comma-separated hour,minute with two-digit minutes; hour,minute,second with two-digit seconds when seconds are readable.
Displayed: 8,22
